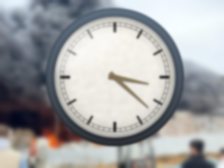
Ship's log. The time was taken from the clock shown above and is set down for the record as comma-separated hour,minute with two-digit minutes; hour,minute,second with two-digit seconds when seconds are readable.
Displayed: 3,22
